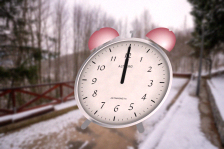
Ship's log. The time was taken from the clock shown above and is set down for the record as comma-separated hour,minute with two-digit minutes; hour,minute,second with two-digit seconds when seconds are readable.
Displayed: 12,00
